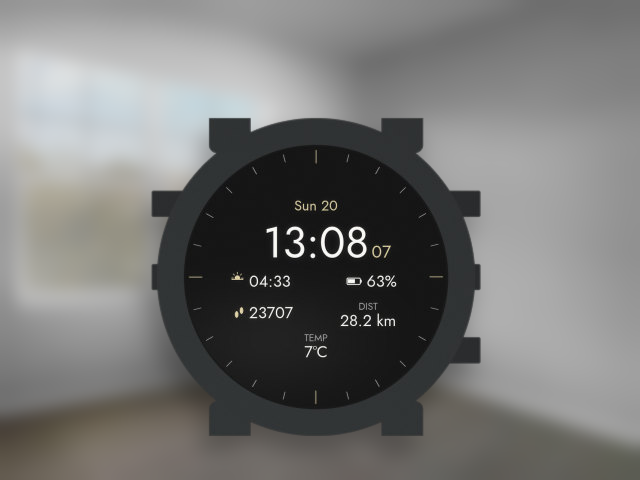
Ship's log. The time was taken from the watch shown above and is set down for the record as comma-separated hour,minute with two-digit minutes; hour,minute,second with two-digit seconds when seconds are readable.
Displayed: 13,08,07
